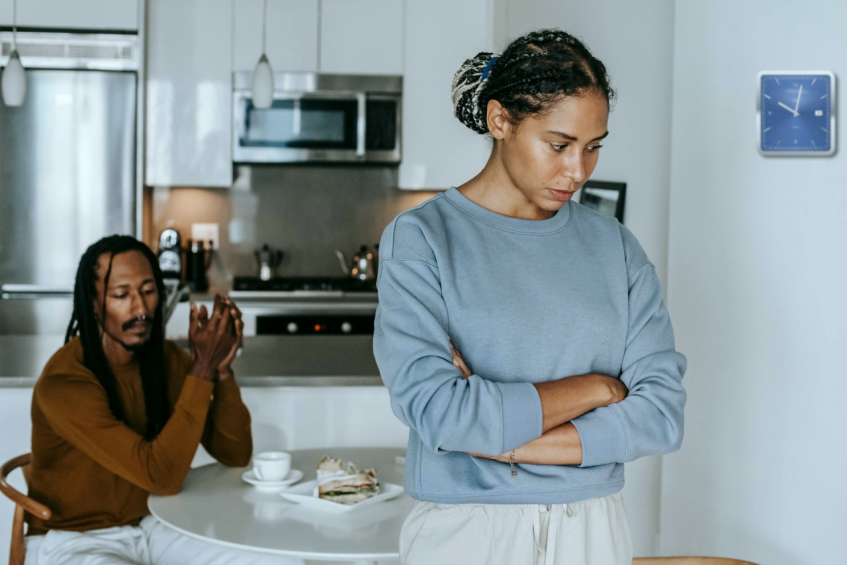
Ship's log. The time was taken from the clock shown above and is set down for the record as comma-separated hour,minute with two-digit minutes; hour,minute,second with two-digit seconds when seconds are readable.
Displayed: 10,02
